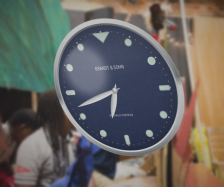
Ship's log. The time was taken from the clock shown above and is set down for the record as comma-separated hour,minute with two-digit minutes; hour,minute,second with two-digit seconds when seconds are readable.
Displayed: 6,42
